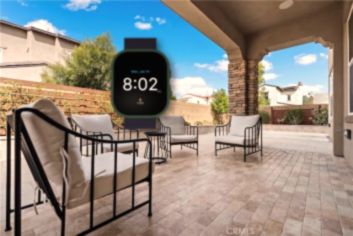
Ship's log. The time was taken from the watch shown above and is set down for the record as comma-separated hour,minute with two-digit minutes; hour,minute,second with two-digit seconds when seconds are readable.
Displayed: 8,02
